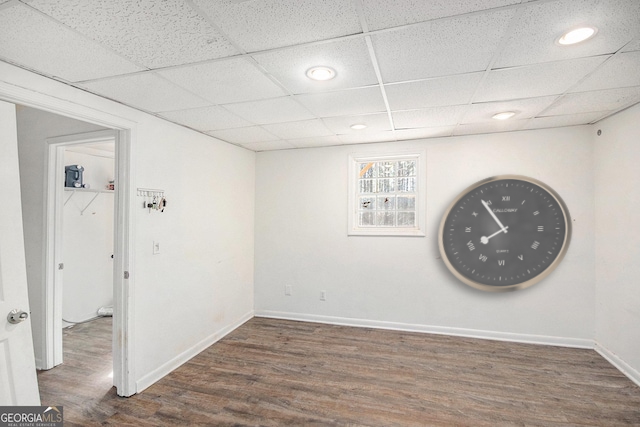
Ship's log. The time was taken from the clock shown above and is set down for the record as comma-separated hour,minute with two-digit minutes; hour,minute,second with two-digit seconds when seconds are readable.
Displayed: 7,54
